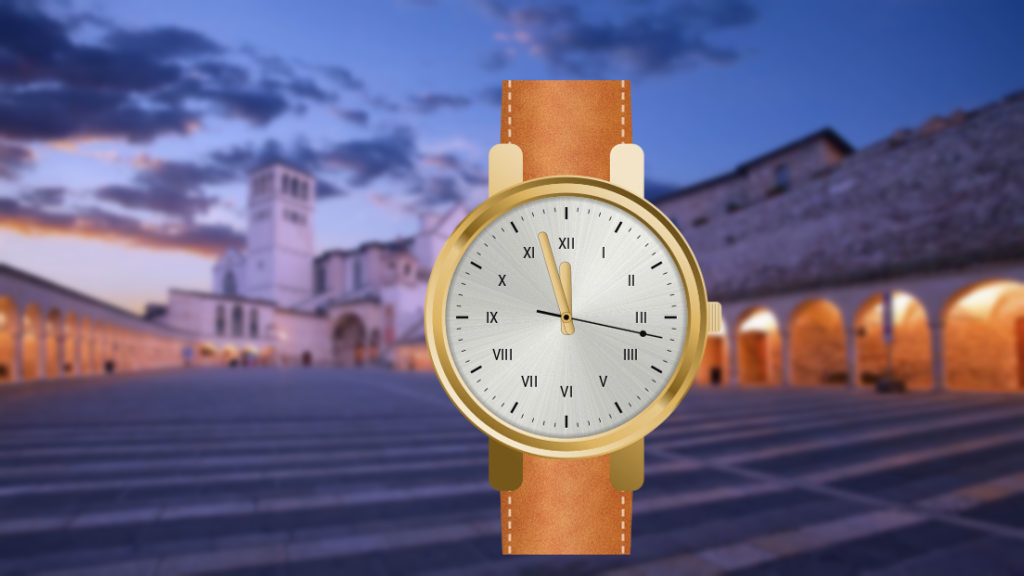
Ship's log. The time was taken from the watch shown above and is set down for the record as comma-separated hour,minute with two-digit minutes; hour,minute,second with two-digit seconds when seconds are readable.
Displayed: 11,57,17
